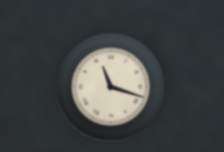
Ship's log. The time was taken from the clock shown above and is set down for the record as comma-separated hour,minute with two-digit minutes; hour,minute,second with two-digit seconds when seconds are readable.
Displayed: 11,18
